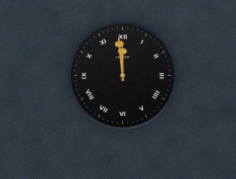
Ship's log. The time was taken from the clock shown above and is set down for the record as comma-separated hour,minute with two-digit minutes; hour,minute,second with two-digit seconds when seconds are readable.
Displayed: 11,59
